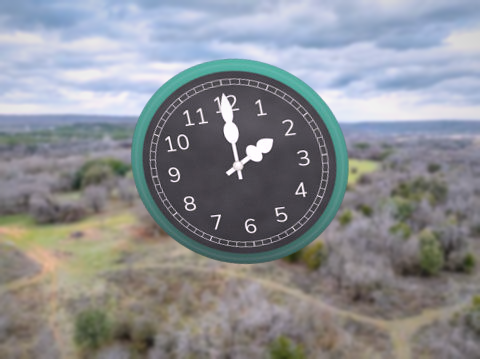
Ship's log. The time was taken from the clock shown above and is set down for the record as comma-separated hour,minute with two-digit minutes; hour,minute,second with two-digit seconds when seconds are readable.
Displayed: 2,00
